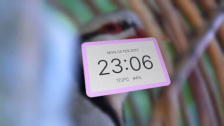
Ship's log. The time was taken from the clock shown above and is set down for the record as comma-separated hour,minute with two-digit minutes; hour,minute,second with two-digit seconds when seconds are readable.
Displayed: 23,06
